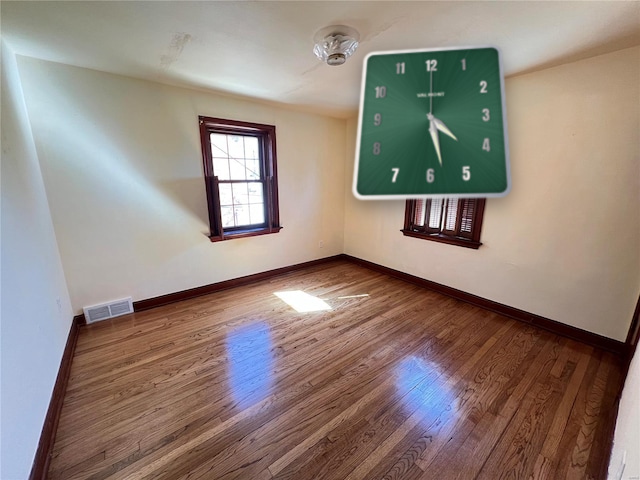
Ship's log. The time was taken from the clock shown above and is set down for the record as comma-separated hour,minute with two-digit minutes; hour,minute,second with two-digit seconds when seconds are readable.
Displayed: 4,28,00
